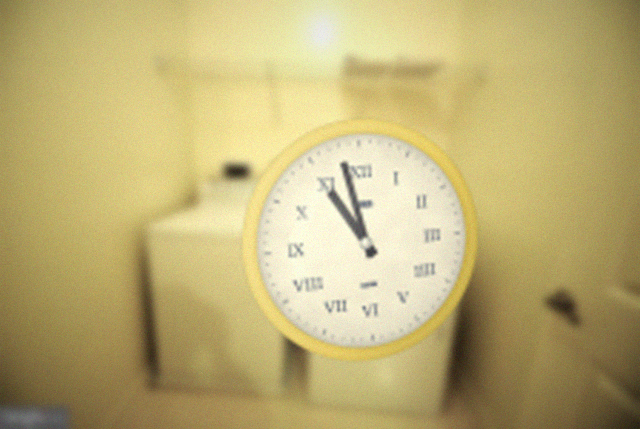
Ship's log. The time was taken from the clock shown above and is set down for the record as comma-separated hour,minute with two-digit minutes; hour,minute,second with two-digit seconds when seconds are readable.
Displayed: 10,58
